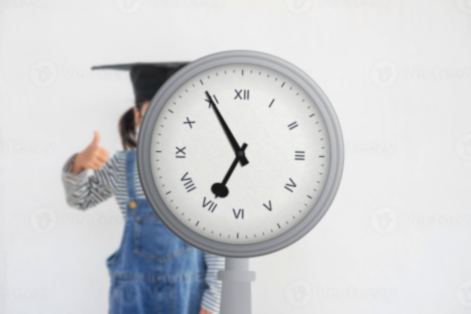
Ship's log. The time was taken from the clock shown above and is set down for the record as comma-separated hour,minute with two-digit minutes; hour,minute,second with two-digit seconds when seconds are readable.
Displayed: 6,55
